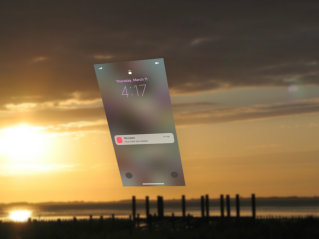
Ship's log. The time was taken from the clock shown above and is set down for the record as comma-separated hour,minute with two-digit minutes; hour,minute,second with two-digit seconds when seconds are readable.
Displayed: 4,17
